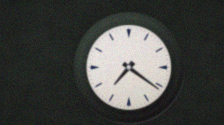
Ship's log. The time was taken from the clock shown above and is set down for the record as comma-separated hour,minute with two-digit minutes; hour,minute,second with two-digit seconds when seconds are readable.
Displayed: 7,21
